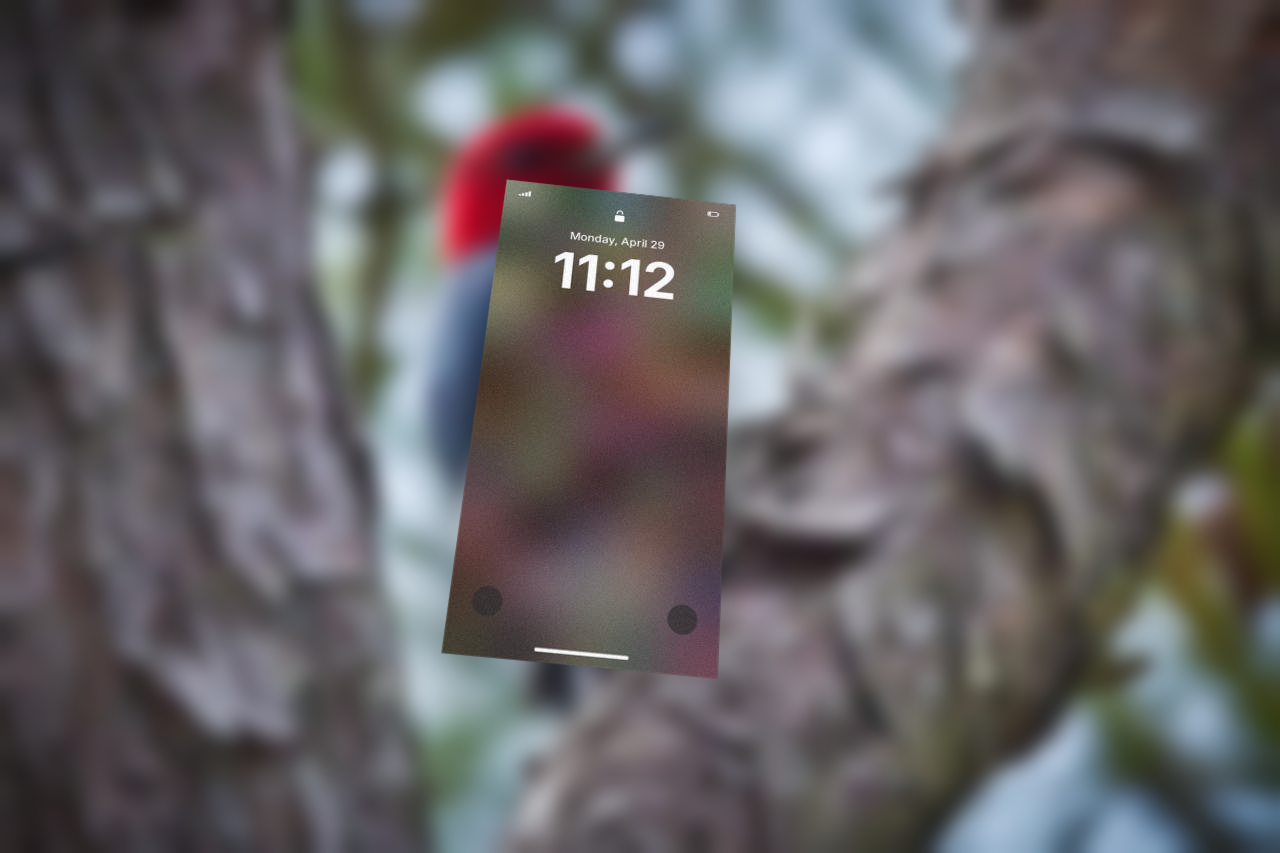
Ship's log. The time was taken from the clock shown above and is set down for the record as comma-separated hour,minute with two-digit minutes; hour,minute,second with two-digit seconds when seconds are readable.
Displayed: 11,12
